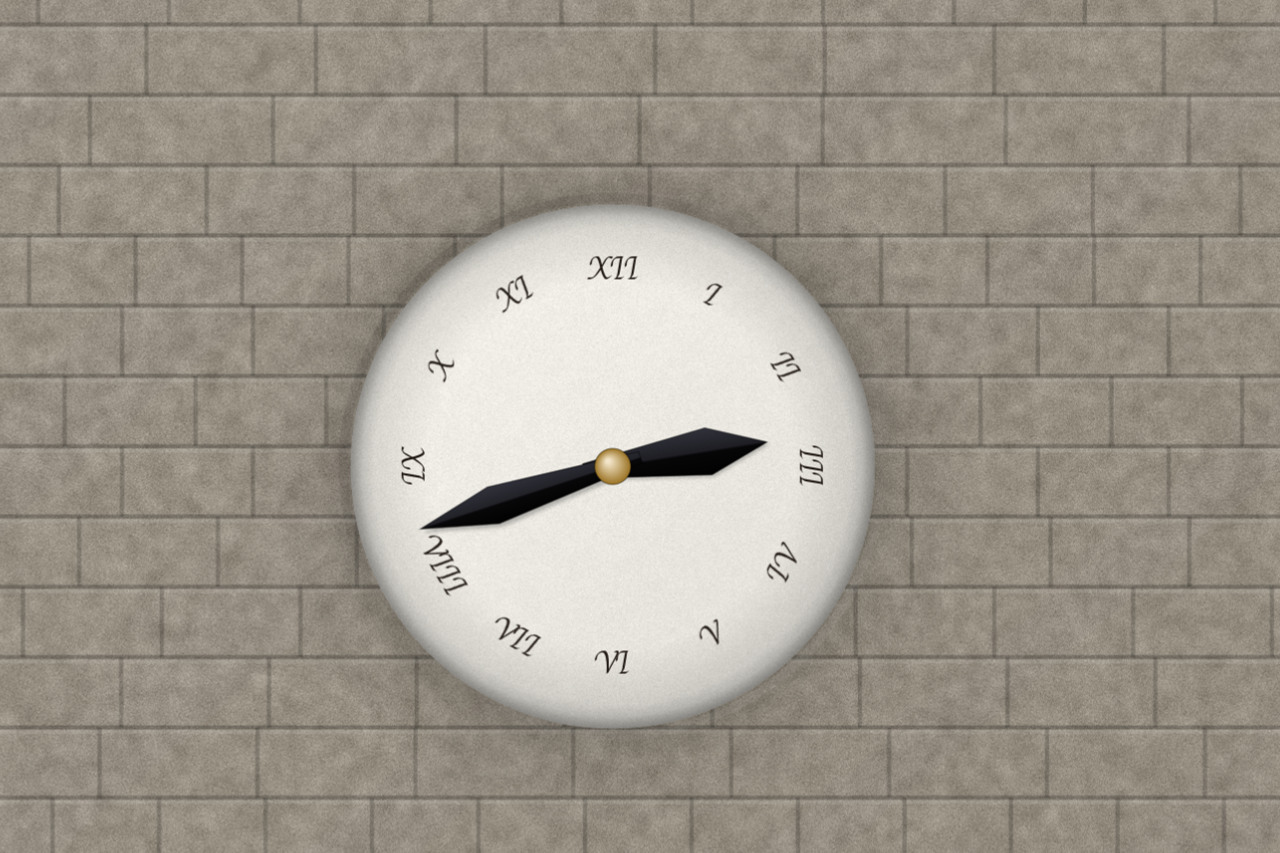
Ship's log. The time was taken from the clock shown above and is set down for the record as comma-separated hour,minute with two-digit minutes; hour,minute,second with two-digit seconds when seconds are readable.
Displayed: 2,42
